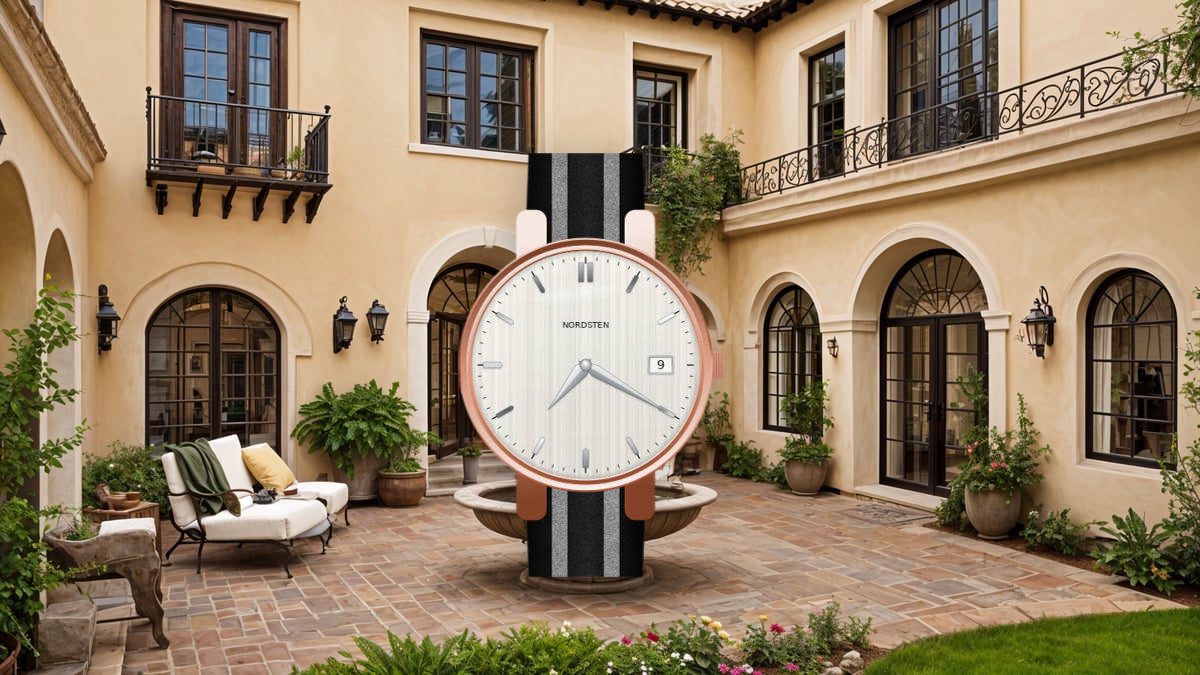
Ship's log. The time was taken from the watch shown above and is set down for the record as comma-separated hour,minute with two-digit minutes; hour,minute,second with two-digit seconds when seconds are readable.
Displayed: 7,20
